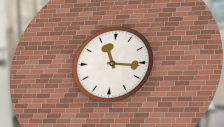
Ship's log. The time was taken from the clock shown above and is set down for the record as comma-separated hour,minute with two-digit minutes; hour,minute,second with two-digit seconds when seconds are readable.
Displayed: 11,16
